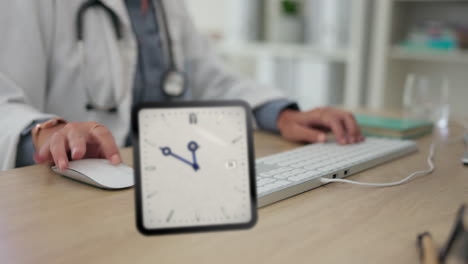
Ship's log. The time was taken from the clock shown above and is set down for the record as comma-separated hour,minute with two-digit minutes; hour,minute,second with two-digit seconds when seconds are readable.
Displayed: 11,50
